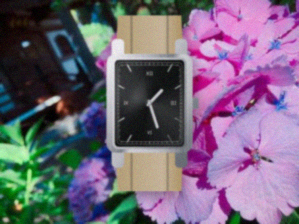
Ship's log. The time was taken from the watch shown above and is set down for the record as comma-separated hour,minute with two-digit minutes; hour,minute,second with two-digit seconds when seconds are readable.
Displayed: 1,27
